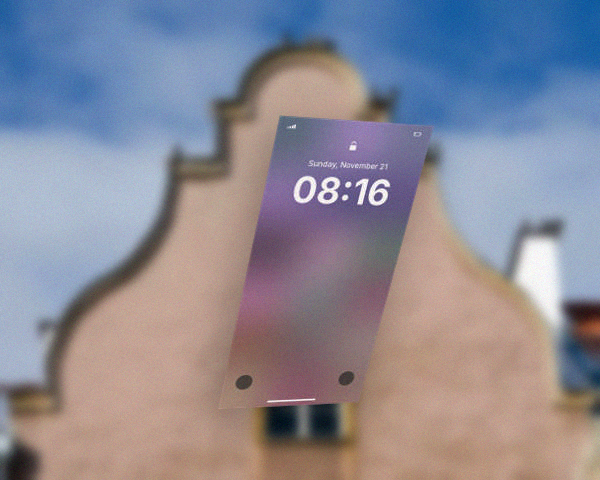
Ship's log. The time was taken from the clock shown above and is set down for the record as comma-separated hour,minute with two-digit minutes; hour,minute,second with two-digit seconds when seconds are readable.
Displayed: 8,16
